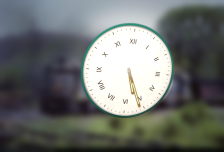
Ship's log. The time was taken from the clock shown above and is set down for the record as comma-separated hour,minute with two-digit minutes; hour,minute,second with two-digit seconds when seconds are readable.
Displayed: 5,26
